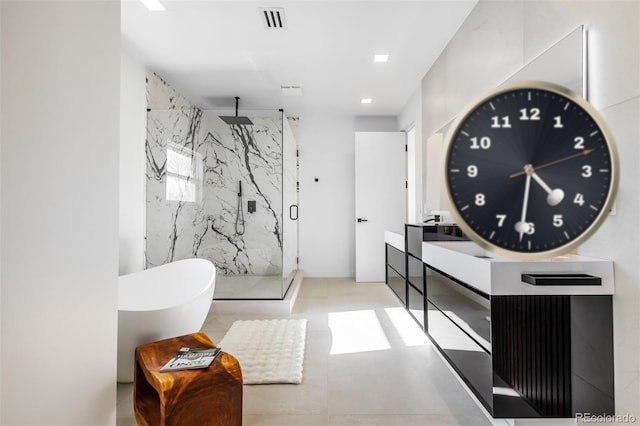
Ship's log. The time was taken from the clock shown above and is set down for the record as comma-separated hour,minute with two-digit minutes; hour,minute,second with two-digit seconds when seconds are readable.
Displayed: 4,31,12
